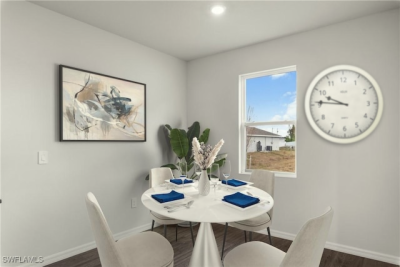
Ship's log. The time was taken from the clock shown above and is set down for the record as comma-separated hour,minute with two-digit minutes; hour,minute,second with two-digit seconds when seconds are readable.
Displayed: 9,46
